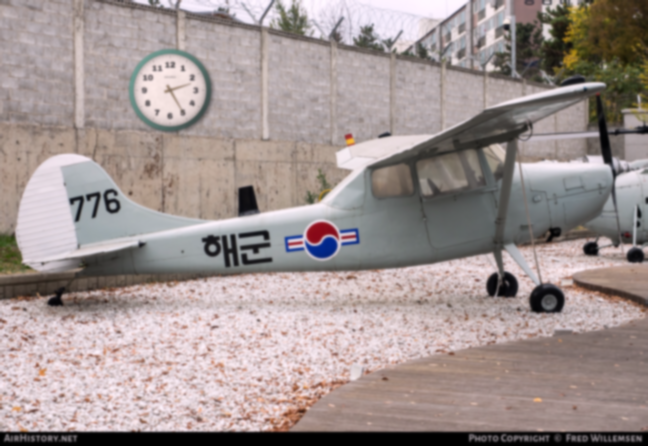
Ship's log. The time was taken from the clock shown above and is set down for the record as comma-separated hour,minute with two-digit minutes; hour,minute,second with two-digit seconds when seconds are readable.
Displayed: 2,25
